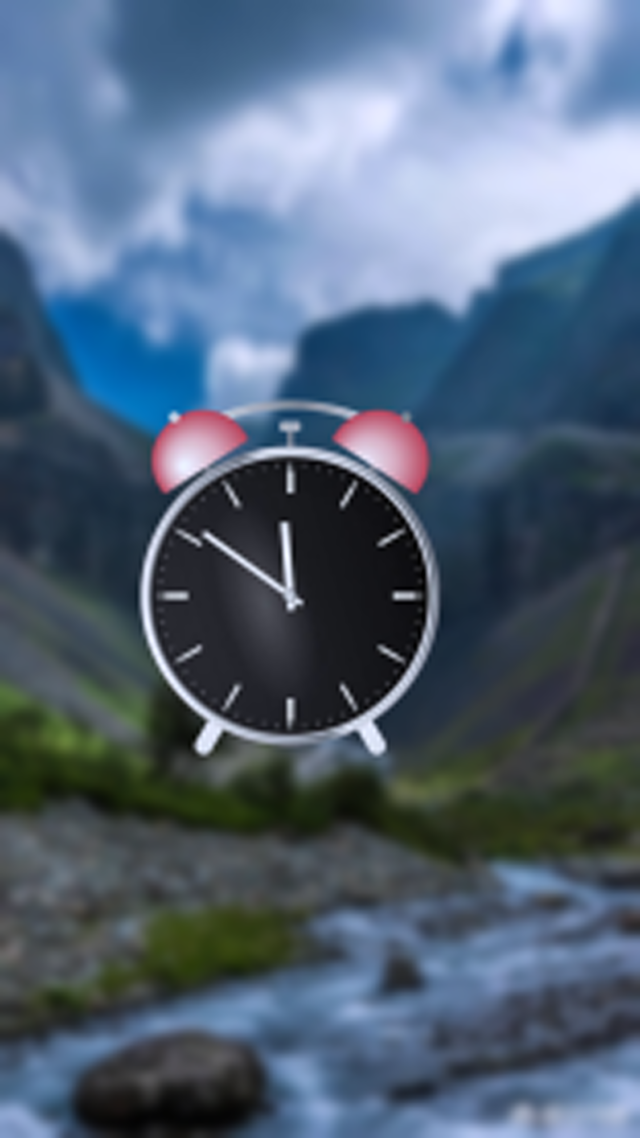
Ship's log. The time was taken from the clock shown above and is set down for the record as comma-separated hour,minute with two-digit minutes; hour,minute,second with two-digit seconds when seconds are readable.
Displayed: 11,51
